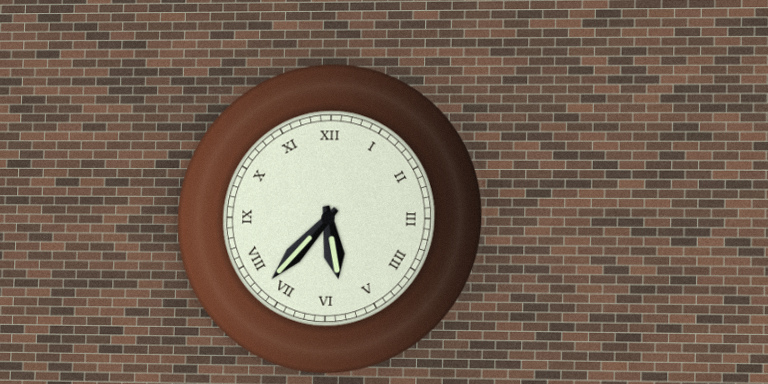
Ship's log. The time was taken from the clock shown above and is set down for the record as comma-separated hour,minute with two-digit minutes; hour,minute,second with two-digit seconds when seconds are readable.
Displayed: 5,37
